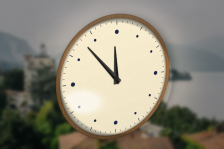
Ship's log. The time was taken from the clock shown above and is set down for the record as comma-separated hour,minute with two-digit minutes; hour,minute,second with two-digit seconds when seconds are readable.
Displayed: 11,53
